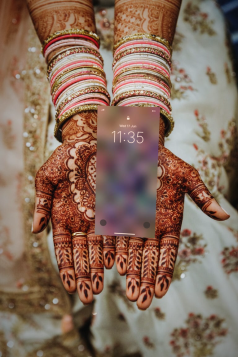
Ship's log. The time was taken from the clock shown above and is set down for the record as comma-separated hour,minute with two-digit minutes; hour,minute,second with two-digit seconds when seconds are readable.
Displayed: 11,35
